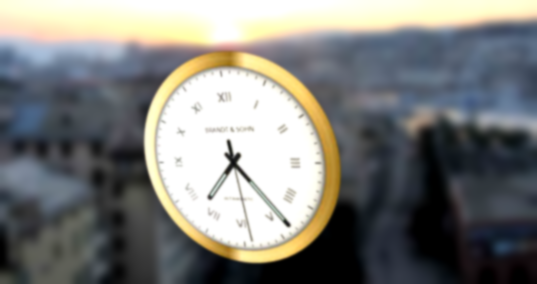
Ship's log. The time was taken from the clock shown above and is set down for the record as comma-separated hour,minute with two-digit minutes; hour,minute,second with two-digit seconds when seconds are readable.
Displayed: 7,23,29
